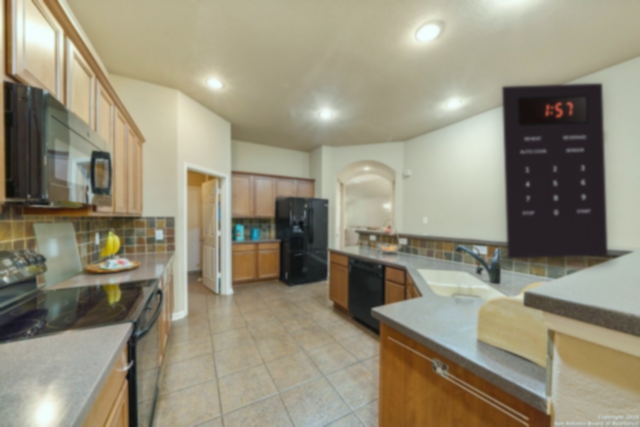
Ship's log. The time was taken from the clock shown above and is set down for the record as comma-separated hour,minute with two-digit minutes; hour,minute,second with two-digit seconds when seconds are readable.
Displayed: 1,57
